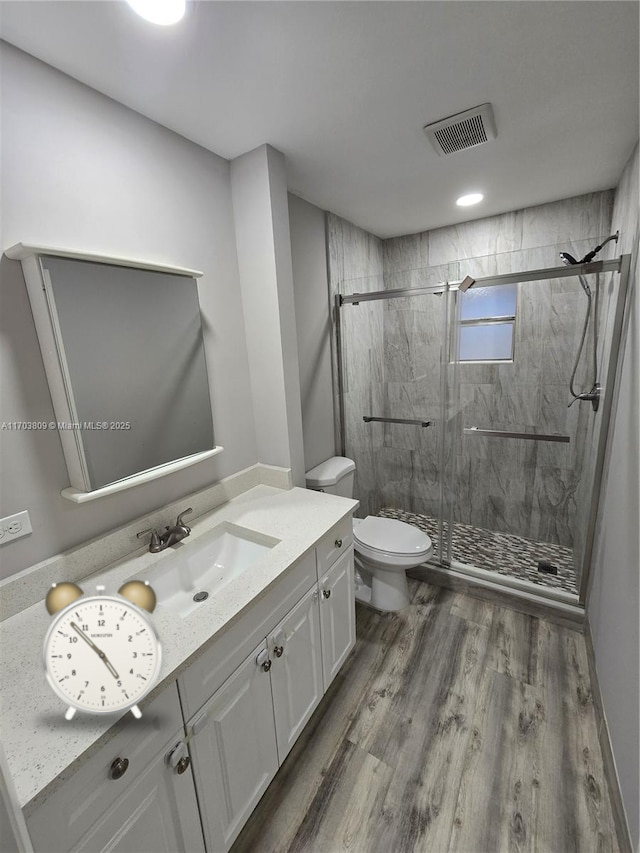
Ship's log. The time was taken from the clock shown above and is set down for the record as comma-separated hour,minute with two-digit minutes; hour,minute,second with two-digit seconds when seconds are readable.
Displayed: 4,53
